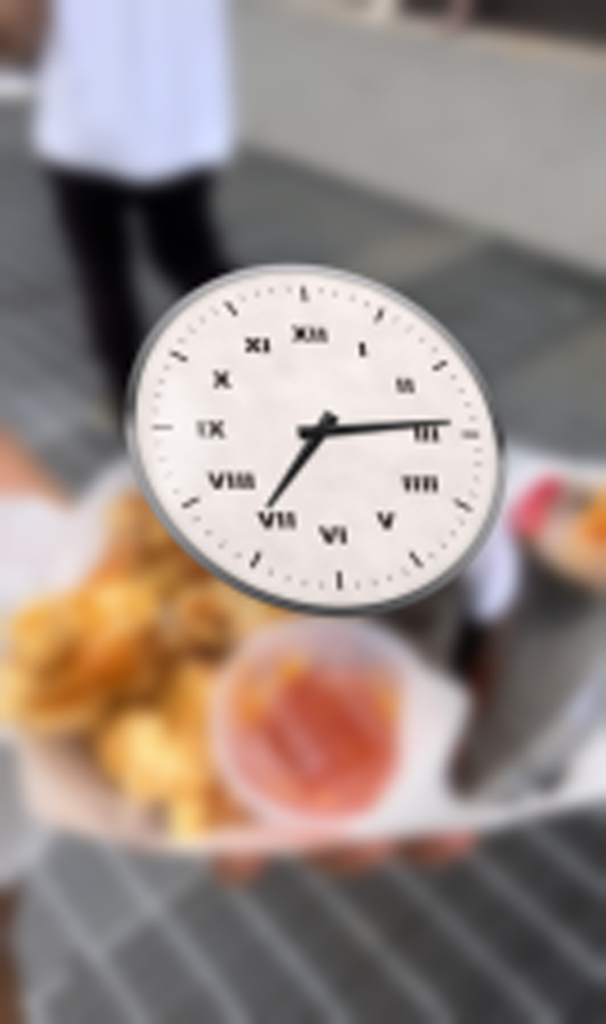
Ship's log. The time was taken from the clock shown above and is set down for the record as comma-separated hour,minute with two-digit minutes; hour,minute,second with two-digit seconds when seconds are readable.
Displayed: 7,14
